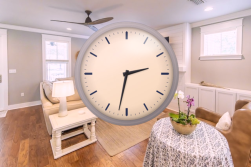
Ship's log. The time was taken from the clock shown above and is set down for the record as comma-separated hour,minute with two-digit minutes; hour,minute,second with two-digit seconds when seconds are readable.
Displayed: 2,32
